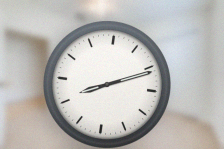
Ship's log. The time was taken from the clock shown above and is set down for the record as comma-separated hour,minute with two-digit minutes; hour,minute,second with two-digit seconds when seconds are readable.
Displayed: 8,11
